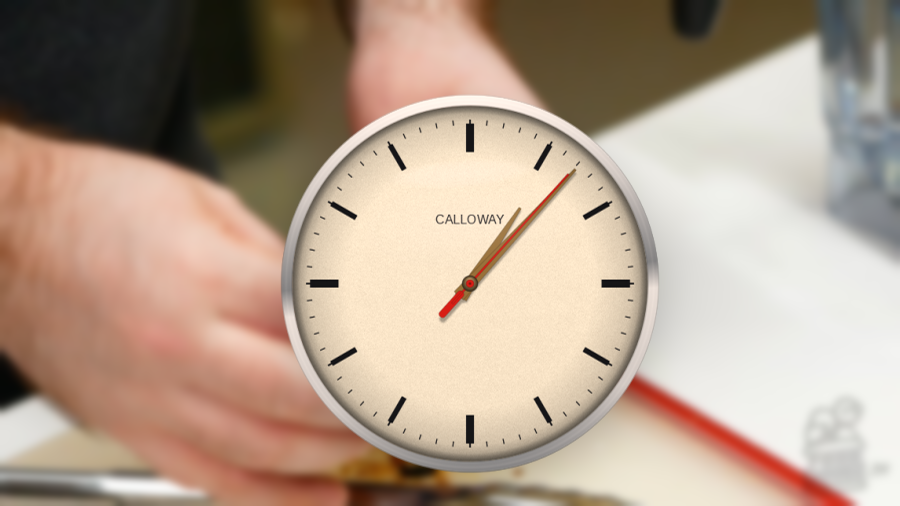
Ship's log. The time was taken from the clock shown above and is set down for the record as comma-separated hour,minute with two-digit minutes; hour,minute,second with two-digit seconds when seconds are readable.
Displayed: 1,07,07
